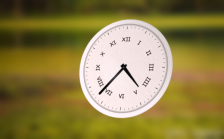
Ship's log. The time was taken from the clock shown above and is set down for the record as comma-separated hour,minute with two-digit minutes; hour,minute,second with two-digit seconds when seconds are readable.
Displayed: 4,37
